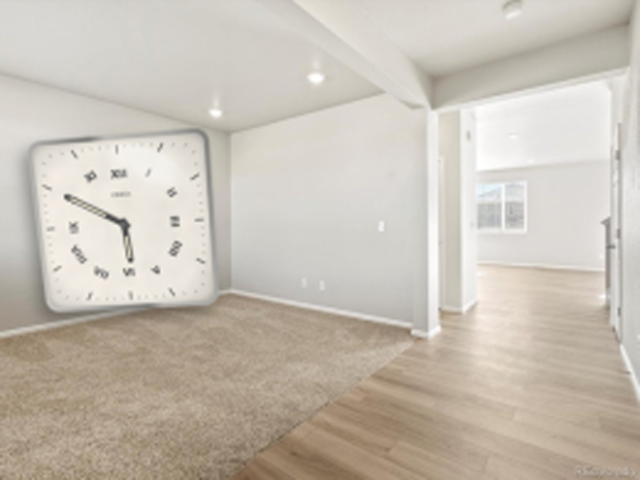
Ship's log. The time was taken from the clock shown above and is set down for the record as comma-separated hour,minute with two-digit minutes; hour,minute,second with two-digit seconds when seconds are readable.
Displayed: 5,50
